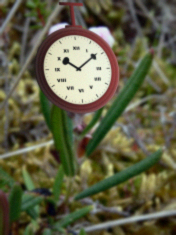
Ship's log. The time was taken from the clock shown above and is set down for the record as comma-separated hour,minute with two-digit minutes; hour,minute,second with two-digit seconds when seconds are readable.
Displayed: 10,09
